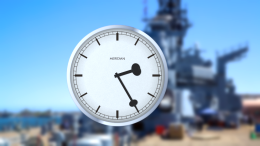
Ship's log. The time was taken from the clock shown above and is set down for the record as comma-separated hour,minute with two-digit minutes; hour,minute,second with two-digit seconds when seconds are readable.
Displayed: 2,25
